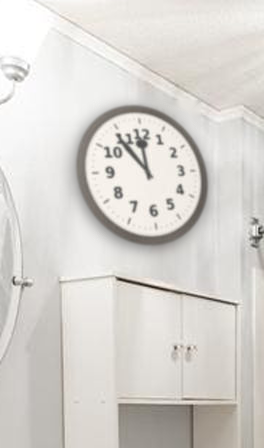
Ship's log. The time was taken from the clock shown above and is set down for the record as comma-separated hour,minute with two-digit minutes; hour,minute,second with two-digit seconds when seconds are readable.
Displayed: 11,54
